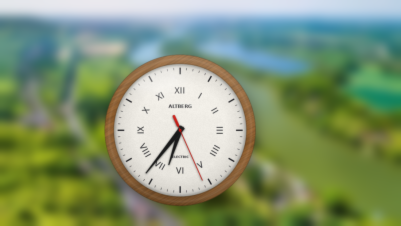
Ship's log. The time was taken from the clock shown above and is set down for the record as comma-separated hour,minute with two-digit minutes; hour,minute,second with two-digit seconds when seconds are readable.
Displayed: 6,36,26
